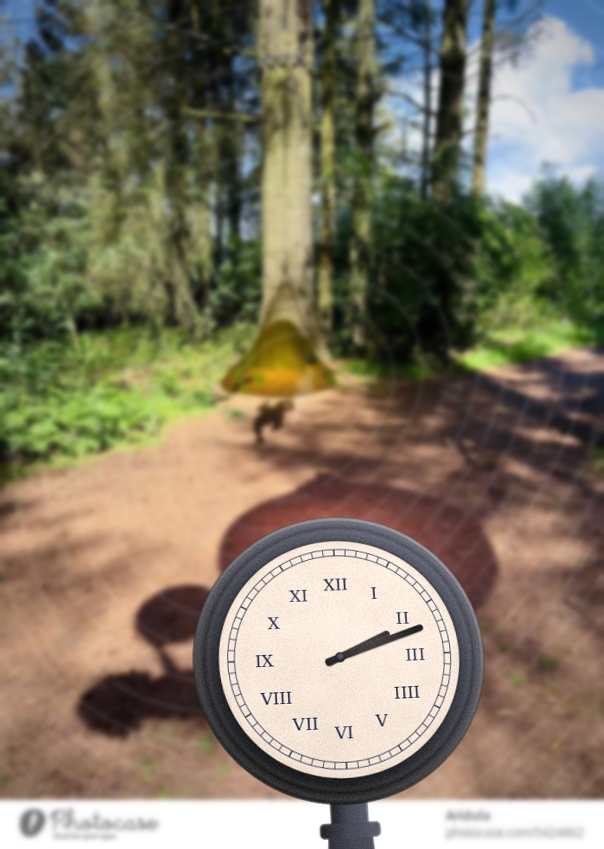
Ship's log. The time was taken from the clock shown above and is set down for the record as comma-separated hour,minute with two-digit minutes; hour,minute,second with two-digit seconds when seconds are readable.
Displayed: 2,12
